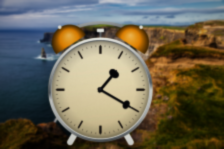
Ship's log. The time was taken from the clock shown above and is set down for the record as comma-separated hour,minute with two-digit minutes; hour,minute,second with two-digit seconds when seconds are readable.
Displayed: 1,20
